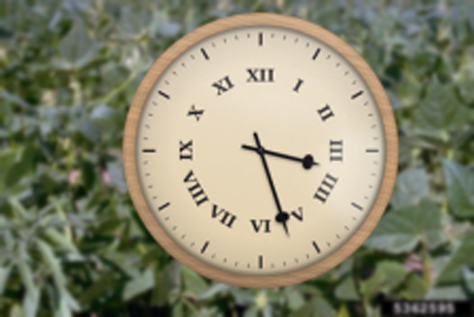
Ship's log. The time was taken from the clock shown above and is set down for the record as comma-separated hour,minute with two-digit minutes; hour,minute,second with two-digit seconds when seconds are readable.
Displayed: 3,27
